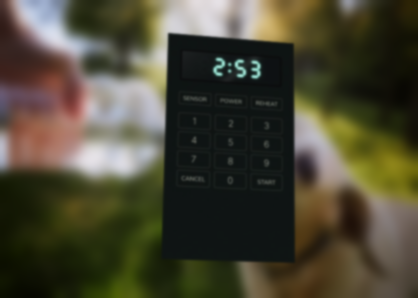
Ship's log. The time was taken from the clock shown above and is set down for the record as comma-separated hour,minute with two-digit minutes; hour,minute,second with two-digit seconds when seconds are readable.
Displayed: 2,53
